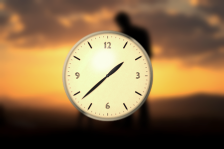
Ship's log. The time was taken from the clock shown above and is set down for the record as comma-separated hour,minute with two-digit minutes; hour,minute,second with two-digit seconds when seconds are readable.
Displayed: 1,38
